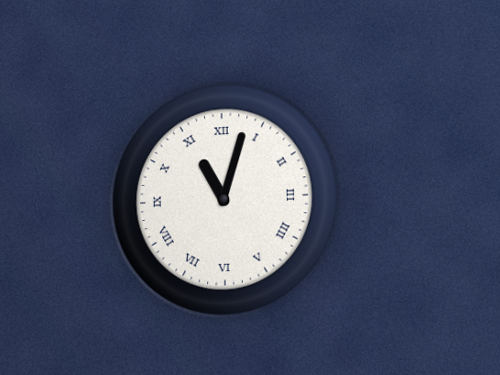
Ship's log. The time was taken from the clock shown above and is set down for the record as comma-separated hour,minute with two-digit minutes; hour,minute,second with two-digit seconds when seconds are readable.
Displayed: 11,03
